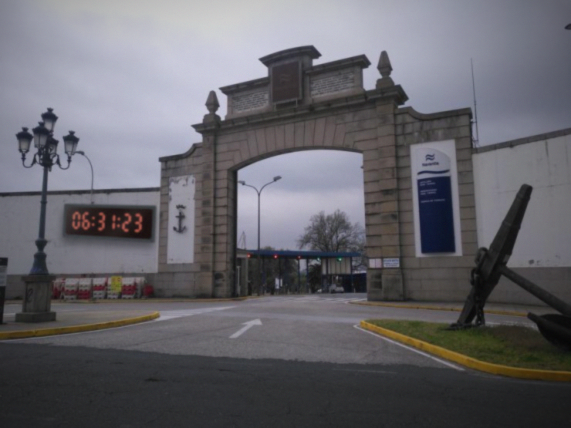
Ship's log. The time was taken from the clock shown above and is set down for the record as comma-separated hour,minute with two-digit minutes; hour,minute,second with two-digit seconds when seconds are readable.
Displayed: 6,31,23
